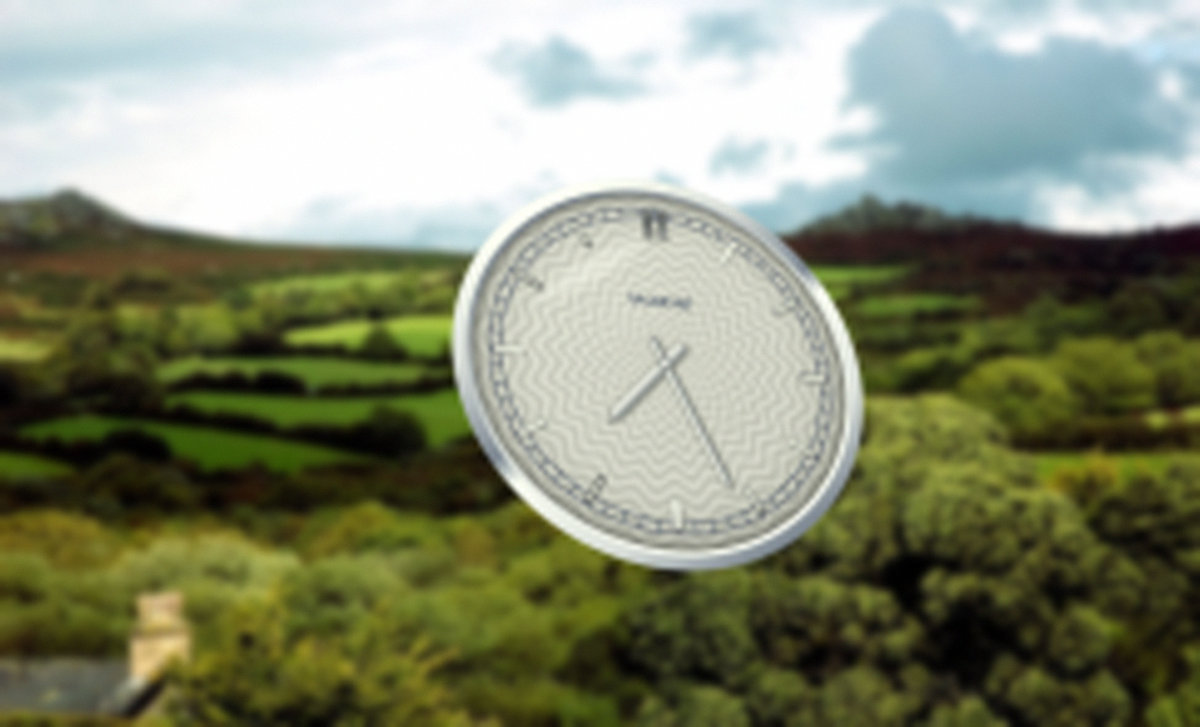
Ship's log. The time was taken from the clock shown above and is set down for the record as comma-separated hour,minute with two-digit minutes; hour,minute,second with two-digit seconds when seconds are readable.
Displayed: 7,26
